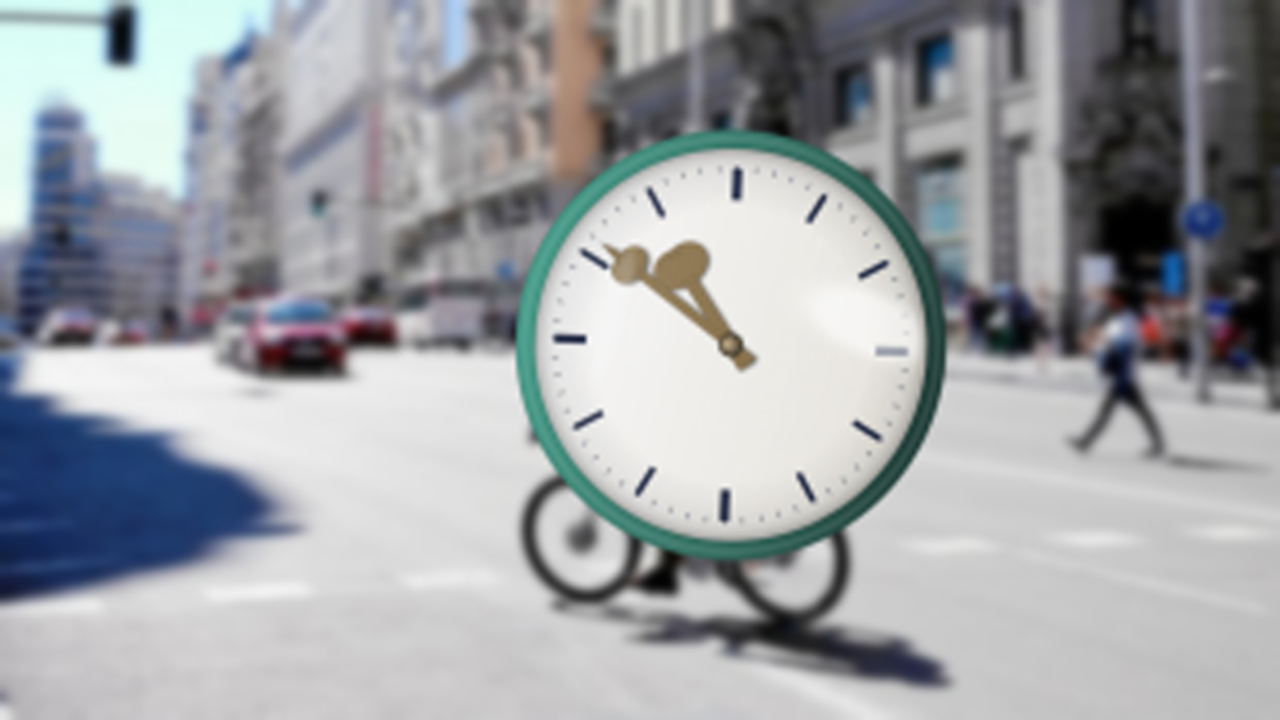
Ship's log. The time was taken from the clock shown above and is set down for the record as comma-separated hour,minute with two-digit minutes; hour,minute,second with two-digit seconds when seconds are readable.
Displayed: 10,51
